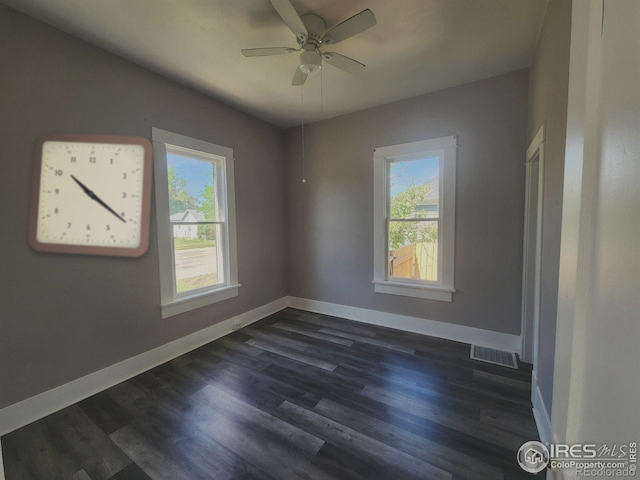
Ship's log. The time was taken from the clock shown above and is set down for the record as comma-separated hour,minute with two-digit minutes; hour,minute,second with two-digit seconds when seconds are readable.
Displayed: 10,21
